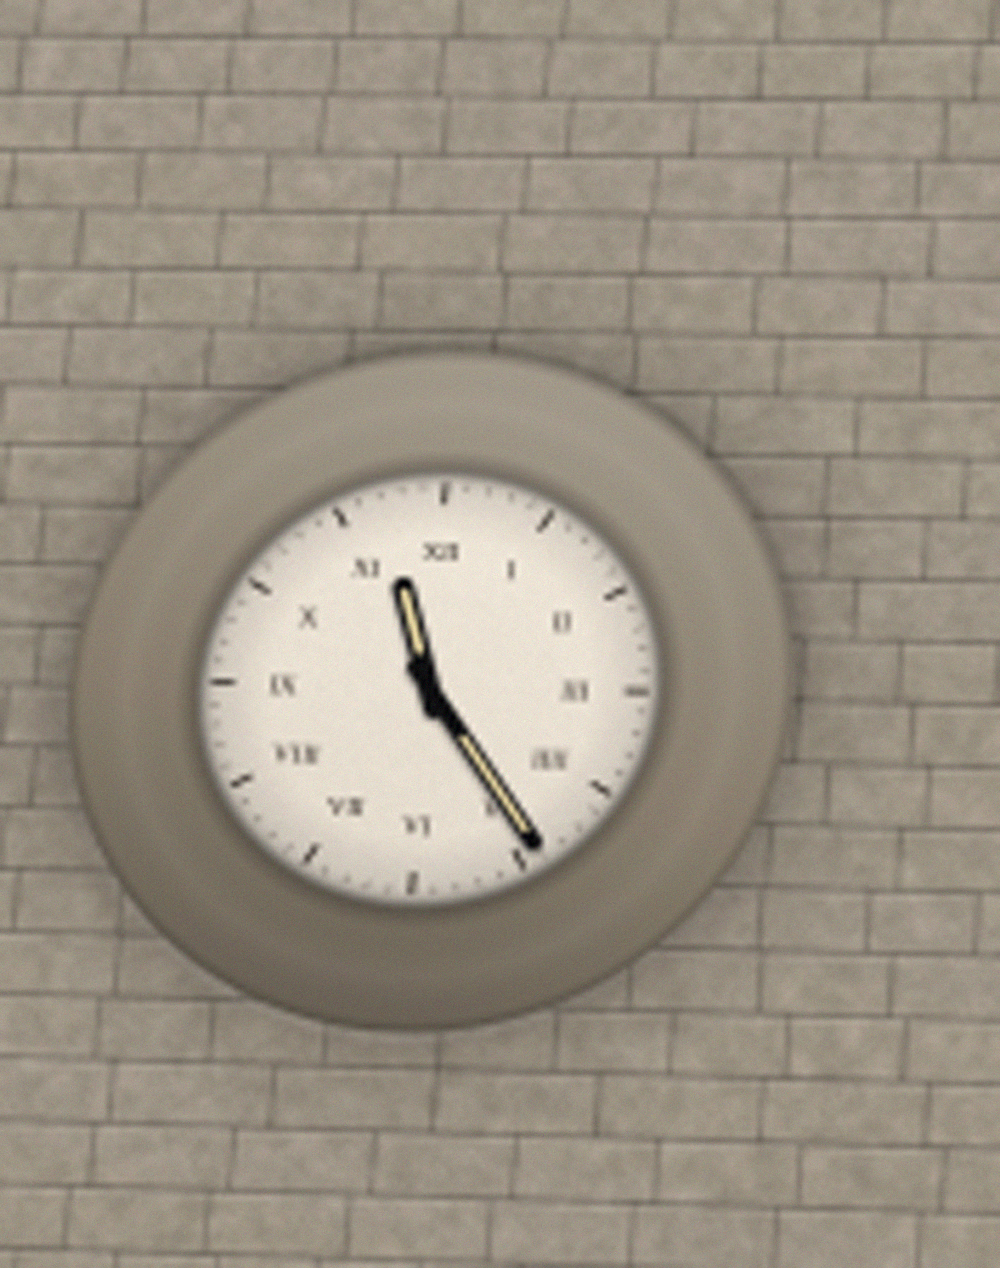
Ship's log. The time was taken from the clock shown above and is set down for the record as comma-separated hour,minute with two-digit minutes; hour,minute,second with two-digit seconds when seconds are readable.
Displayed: 11,24
